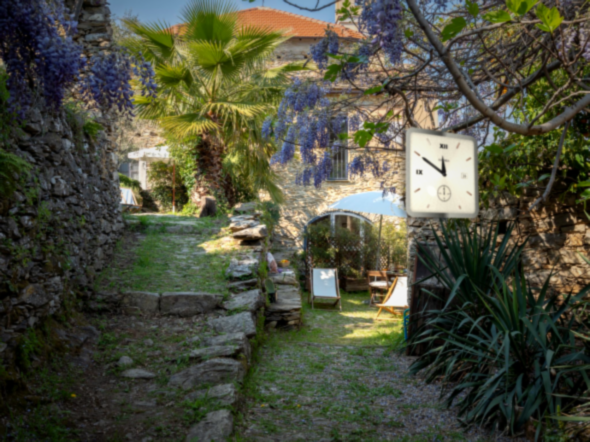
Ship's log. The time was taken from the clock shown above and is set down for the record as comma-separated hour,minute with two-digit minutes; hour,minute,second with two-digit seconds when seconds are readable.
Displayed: 11,50
